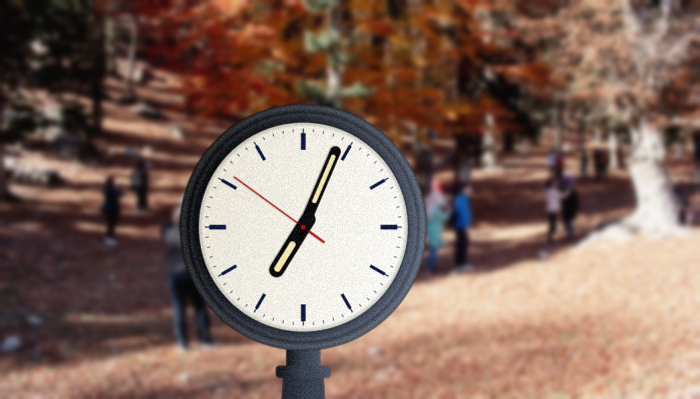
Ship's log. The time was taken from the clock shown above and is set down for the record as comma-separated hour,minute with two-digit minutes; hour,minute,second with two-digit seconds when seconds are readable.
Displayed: 7,03,51
